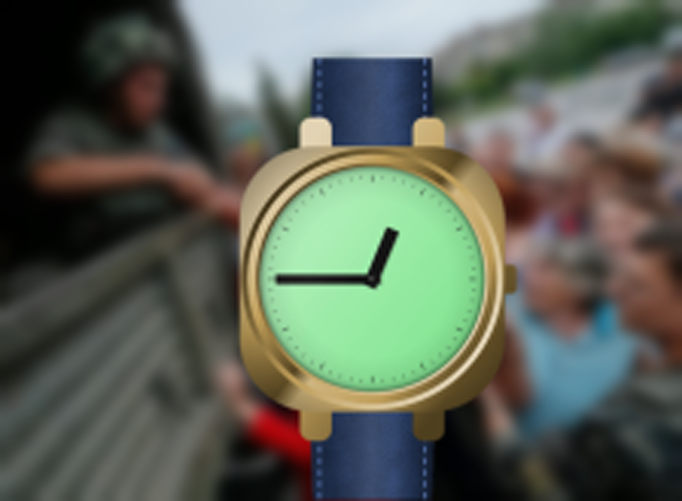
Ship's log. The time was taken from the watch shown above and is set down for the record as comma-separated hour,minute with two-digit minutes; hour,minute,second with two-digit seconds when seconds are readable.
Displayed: 12,45
